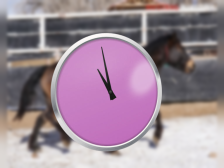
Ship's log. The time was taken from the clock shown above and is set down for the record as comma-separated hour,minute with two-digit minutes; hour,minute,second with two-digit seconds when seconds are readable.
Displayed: 10,58
